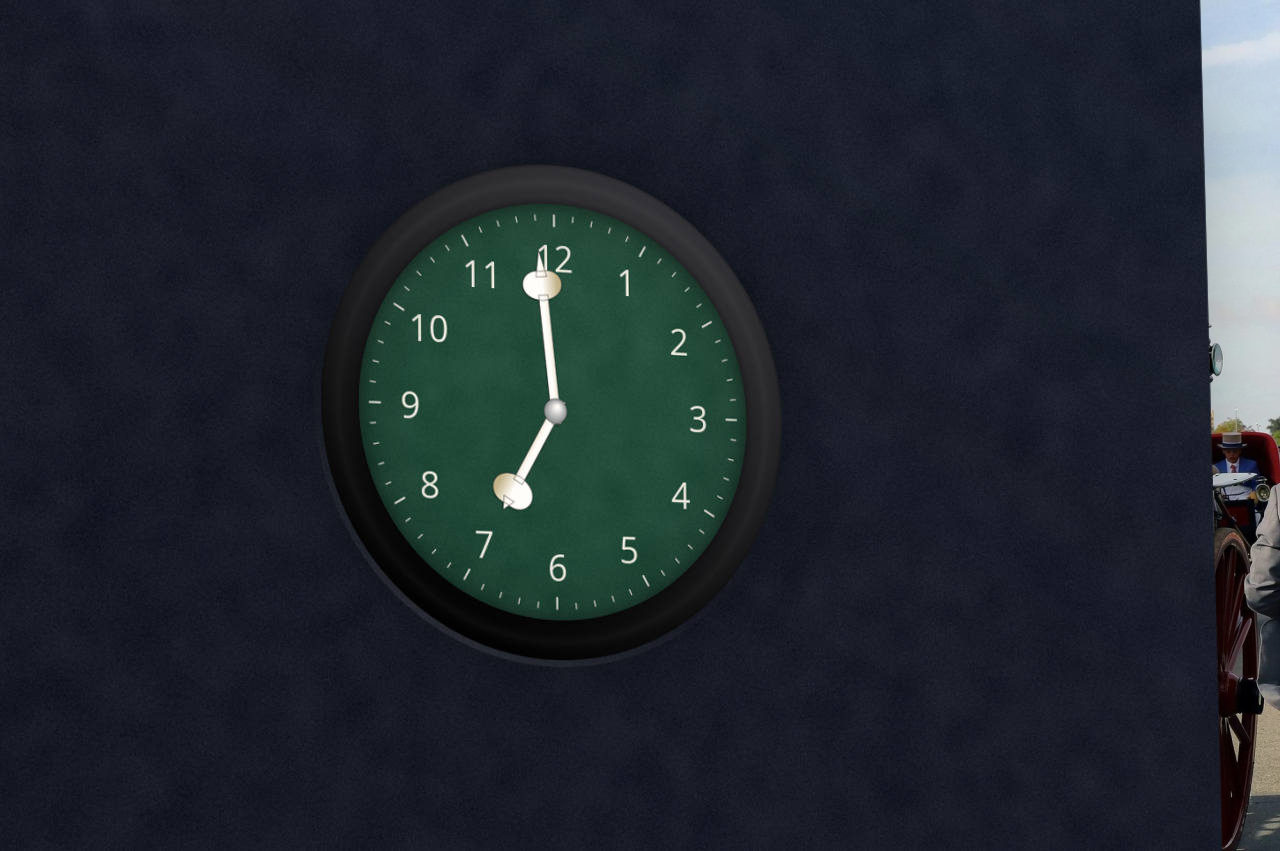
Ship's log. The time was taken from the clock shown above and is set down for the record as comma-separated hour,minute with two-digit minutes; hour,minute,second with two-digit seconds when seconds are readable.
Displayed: 6,59
